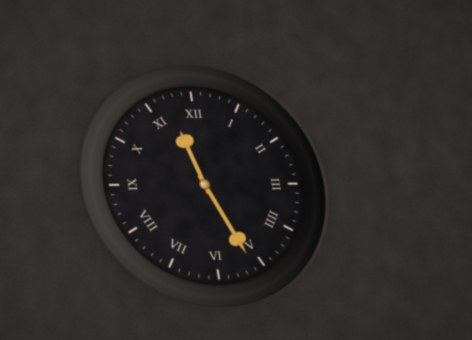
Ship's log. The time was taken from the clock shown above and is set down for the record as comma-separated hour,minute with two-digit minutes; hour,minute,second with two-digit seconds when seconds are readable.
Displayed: 11,26
